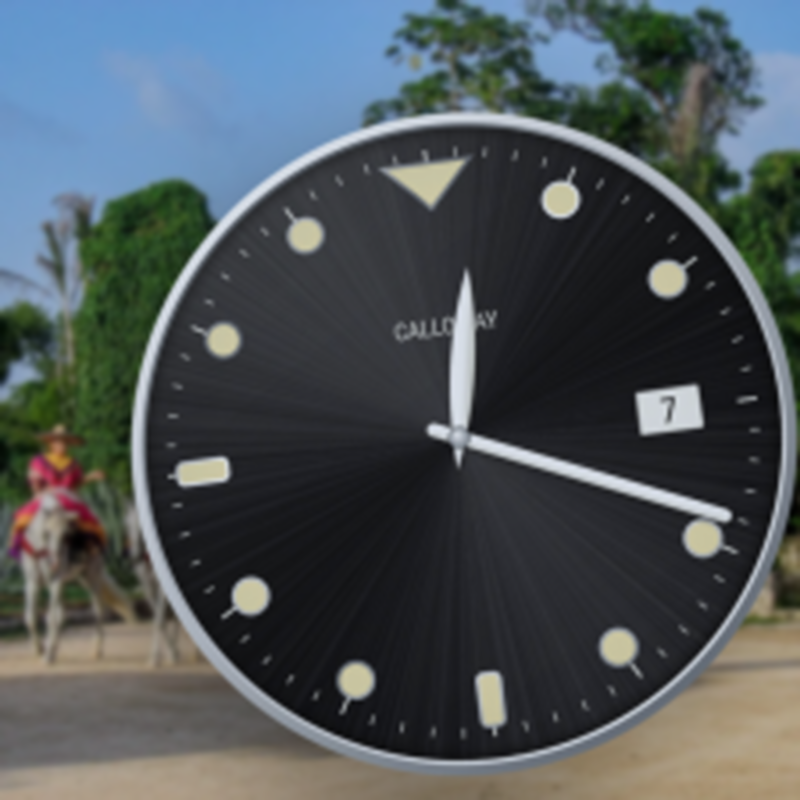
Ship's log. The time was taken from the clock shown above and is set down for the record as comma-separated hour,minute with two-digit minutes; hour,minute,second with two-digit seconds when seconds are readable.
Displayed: 12,19
